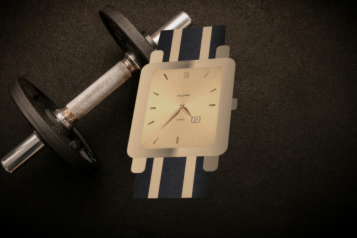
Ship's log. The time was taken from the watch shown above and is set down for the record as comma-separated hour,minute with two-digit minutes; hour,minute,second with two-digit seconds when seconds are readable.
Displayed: 4,36
